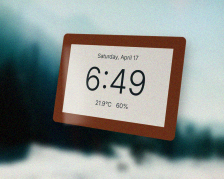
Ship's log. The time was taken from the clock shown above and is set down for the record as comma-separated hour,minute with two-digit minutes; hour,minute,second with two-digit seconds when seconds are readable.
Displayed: 6,49
